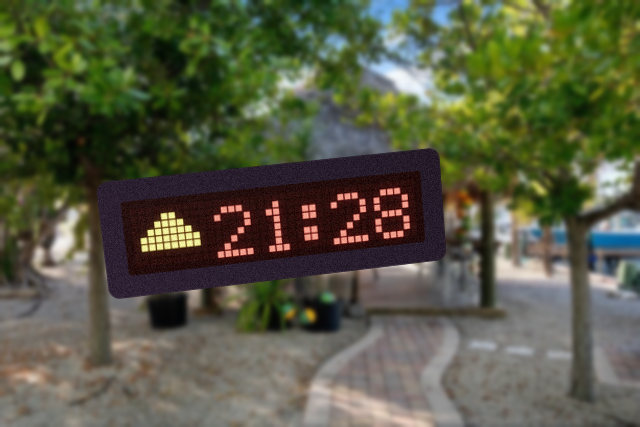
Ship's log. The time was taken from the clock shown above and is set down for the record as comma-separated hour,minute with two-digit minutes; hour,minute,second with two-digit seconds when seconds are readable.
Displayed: 21,28
